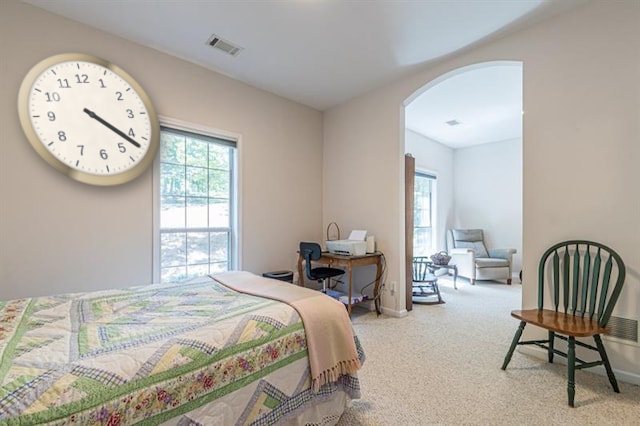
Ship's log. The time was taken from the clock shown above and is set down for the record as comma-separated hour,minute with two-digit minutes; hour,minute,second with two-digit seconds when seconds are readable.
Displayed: 4,22
